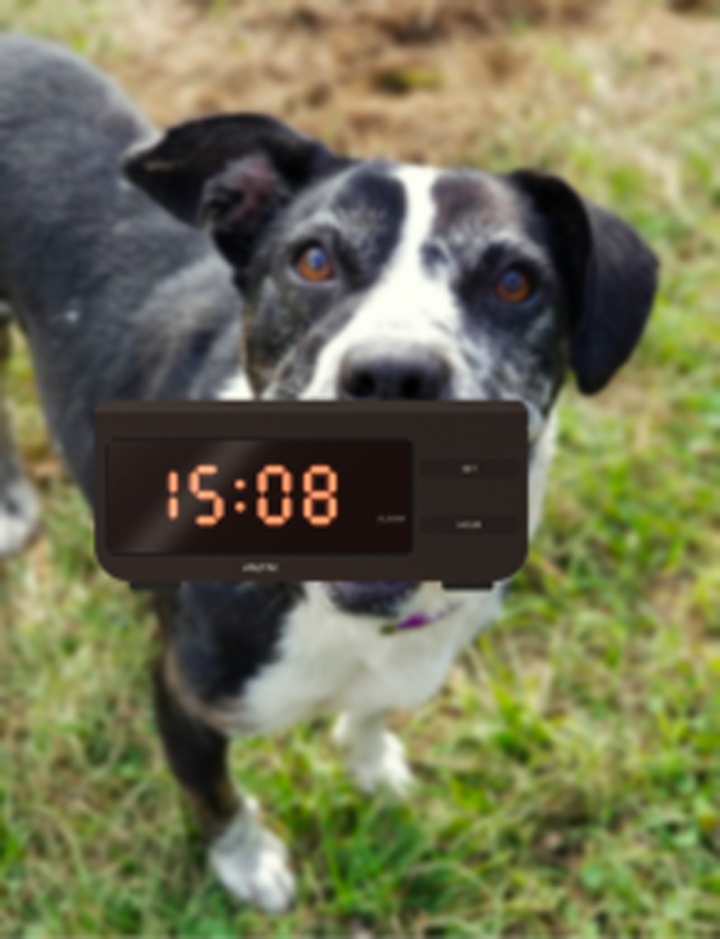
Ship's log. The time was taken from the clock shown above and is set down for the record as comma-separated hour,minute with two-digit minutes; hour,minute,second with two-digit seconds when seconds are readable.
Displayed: 15,08
